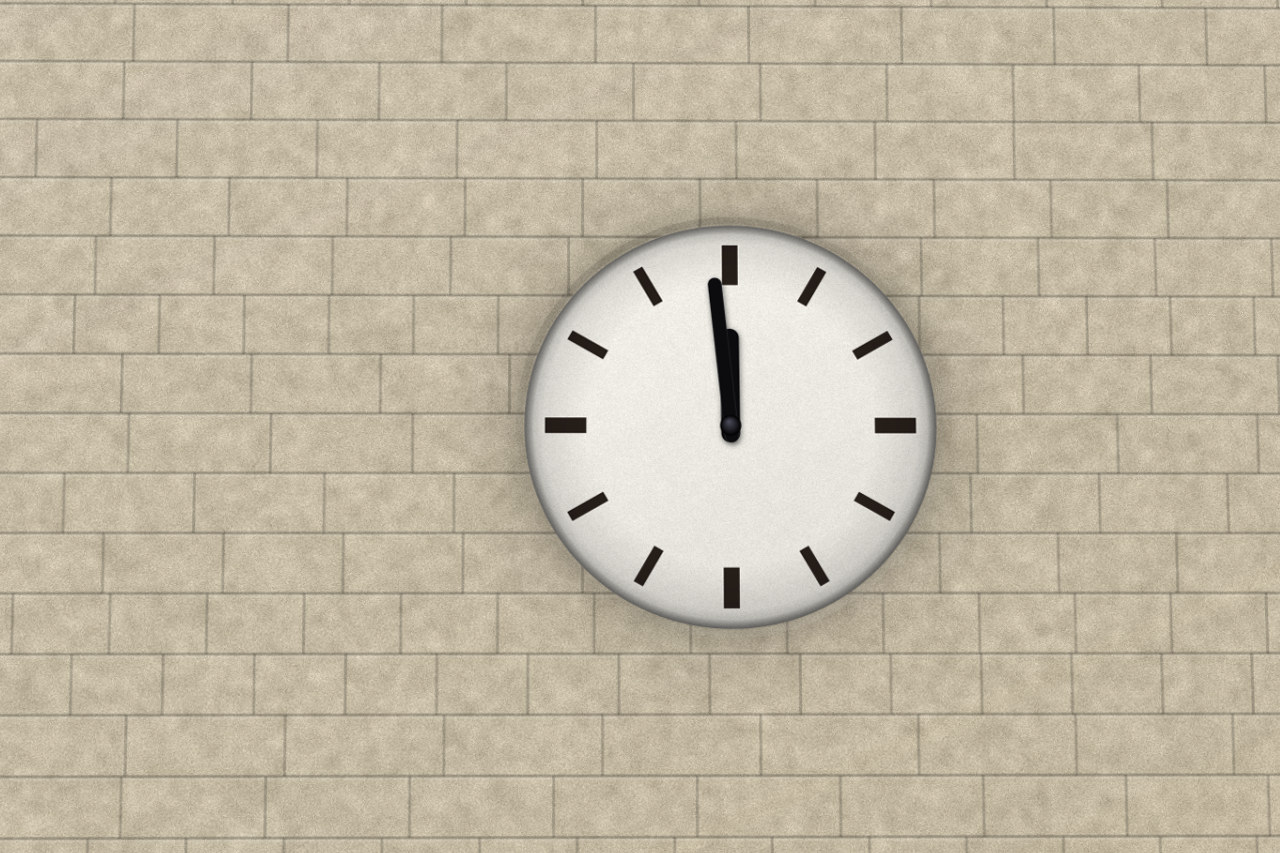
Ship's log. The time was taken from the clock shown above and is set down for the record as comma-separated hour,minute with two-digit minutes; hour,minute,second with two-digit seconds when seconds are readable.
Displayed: 11,59
